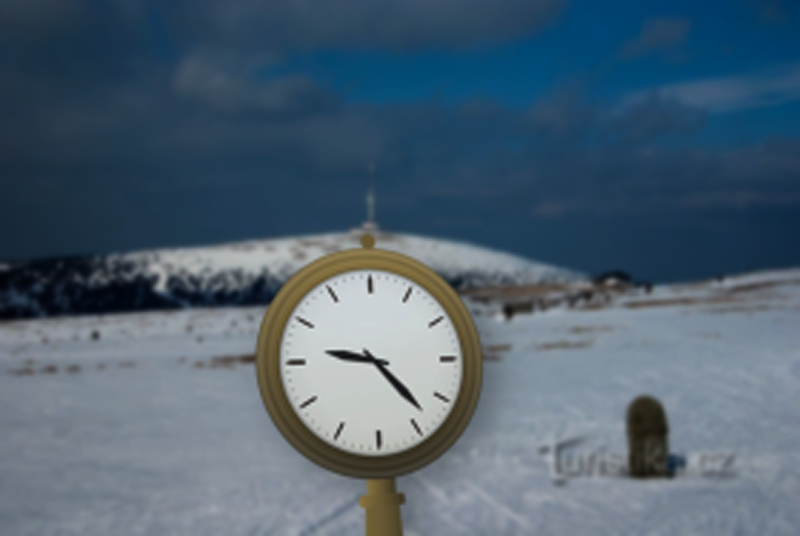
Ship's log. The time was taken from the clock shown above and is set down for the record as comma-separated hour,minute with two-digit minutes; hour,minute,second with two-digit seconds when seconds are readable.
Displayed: 9,23
